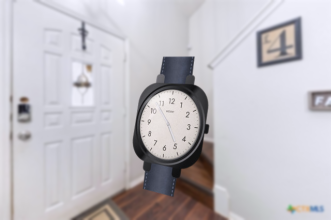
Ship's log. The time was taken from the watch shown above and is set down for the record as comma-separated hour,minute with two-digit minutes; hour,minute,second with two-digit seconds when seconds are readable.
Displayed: 4,53
